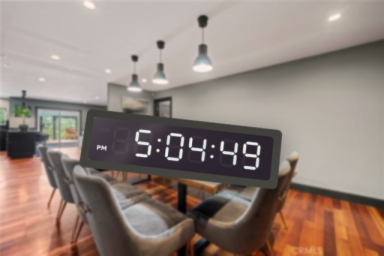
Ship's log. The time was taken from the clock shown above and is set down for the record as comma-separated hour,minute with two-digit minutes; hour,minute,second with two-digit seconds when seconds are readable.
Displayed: 5,04,49
